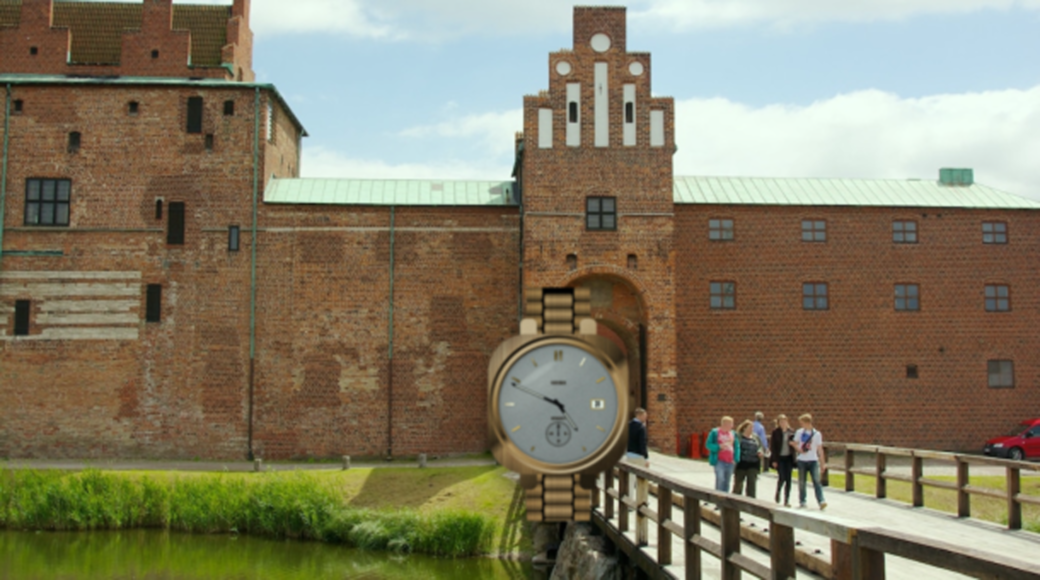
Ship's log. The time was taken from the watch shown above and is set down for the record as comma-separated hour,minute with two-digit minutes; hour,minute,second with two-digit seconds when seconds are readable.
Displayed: 4,49
